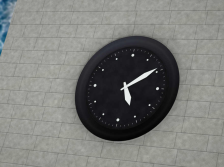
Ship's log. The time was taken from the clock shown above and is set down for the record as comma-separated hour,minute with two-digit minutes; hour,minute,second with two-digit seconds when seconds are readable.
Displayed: 5,09
